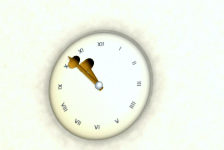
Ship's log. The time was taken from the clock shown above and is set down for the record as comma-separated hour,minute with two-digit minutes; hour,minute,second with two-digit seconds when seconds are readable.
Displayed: 10,52
